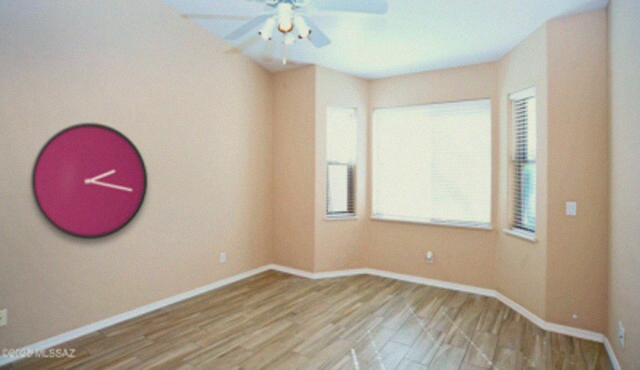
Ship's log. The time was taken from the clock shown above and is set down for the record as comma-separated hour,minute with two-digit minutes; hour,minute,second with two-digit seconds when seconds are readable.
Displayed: 2,17
